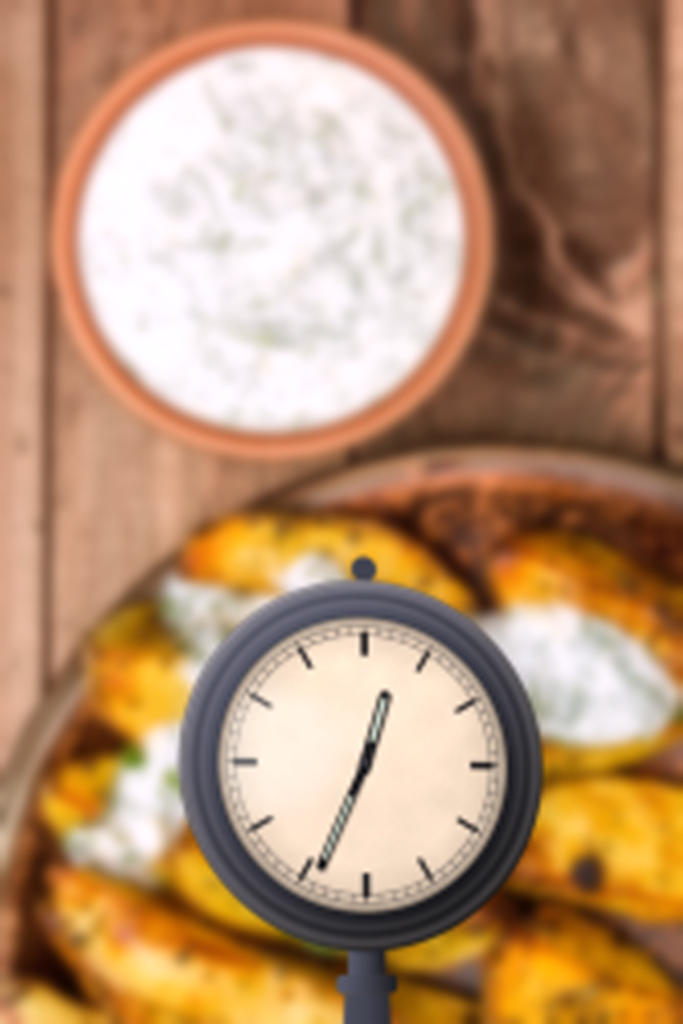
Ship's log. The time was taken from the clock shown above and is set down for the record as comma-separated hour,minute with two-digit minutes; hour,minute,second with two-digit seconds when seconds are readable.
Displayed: 12,34
